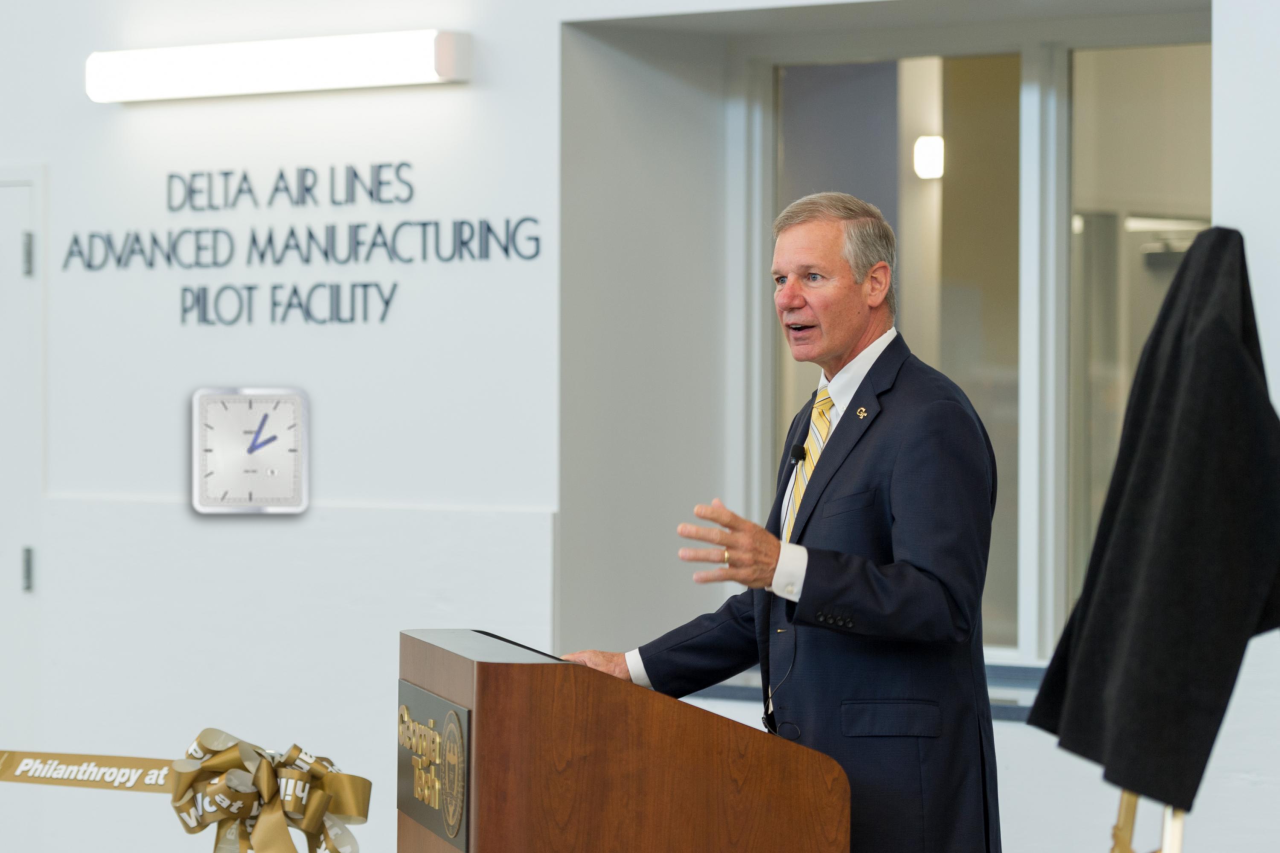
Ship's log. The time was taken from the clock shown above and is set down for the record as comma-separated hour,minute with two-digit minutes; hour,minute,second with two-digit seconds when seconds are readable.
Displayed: 2,04
